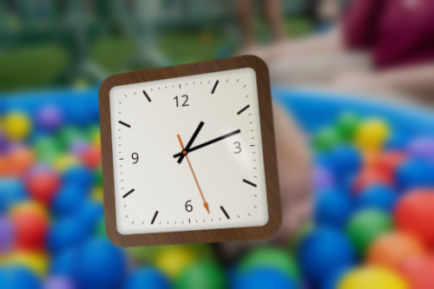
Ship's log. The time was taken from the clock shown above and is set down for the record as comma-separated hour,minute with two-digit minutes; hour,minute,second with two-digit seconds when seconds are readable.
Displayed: 1,12,27
